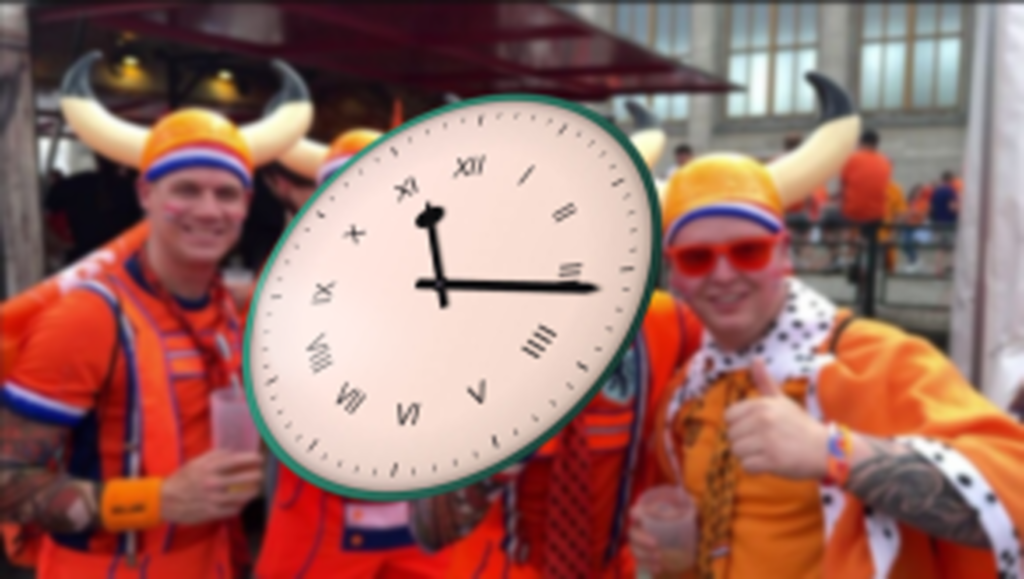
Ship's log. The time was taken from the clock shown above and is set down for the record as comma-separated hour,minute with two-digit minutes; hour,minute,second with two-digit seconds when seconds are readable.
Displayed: 11,16
